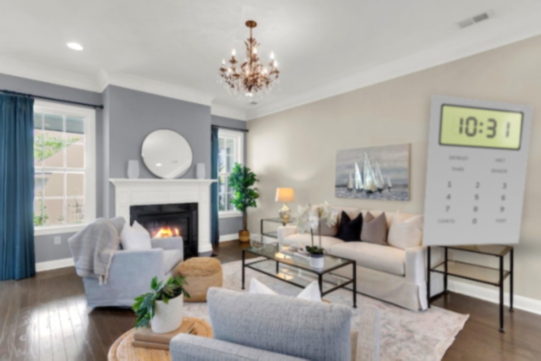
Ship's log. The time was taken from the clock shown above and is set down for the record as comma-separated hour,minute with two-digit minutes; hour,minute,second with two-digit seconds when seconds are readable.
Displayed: 10,31
